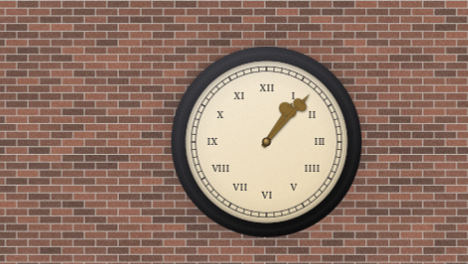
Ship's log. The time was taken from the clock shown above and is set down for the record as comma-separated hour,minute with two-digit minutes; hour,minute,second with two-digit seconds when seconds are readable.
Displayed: 1,07
